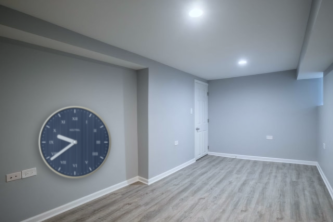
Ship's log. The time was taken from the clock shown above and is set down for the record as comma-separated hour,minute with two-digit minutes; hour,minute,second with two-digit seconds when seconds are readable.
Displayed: 9,39
